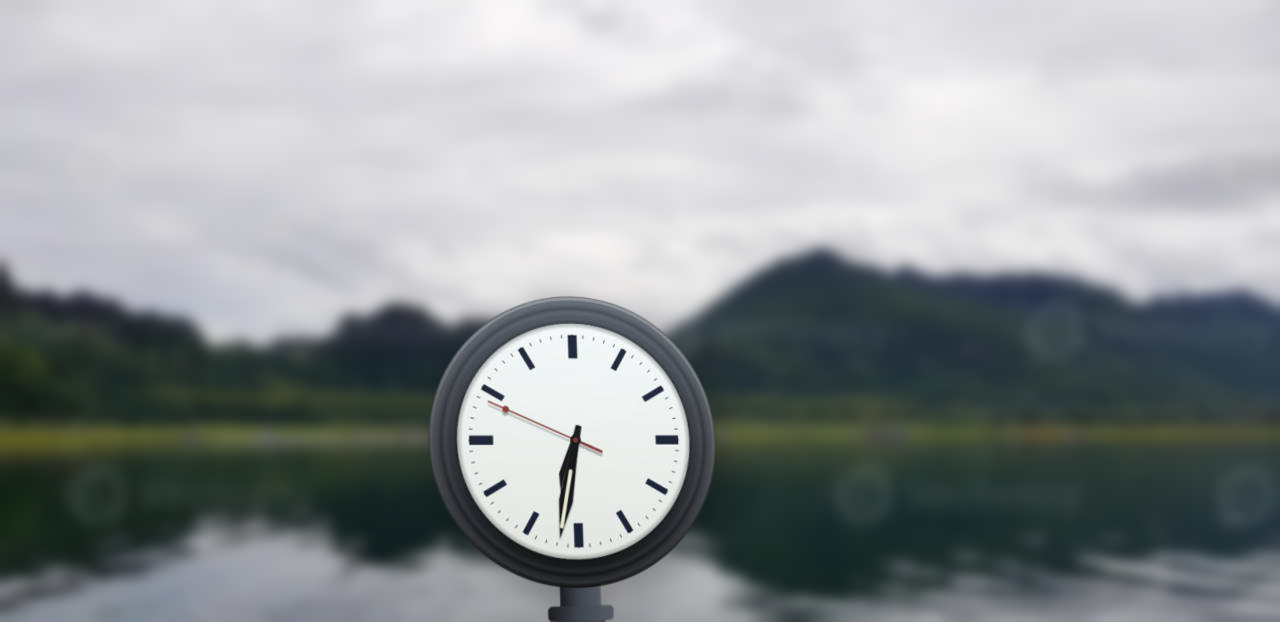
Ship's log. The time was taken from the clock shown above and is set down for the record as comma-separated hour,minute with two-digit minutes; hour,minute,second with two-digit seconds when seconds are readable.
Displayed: 6,31,49
